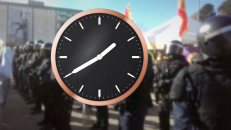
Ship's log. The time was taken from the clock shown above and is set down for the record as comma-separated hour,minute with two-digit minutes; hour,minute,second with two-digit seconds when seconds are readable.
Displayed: 1,40
